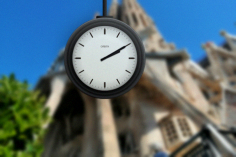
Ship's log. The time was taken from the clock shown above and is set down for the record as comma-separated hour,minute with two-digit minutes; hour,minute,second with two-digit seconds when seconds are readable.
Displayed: 2,10
